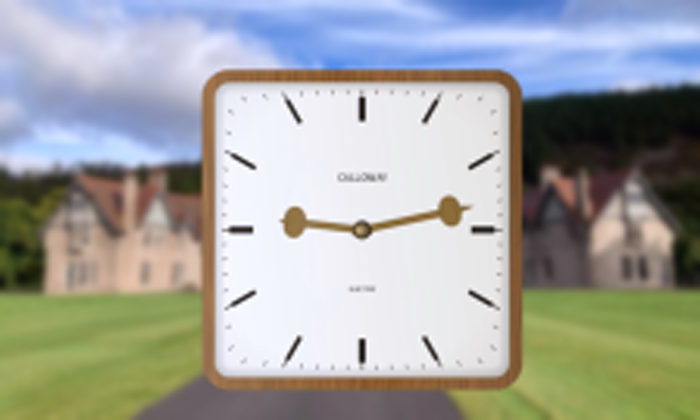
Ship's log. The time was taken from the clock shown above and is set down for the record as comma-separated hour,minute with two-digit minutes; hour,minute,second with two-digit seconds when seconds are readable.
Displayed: 9,13
